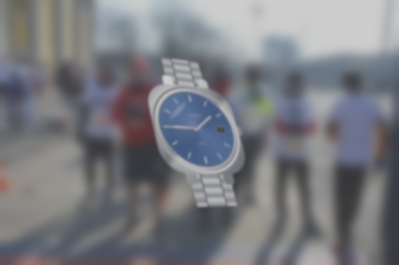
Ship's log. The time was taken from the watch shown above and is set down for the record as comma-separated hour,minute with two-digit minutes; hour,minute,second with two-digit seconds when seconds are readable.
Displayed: 1,45
